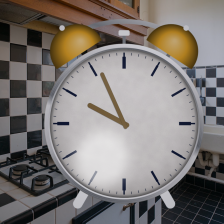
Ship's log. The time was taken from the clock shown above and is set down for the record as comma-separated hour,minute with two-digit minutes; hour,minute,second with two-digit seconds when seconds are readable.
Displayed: 9,56
